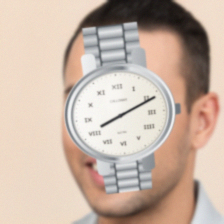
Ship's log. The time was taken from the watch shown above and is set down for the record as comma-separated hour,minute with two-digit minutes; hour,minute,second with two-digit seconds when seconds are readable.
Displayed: 8,11
